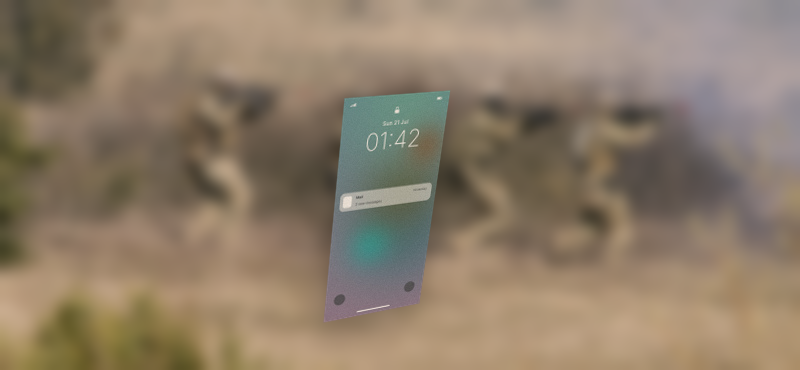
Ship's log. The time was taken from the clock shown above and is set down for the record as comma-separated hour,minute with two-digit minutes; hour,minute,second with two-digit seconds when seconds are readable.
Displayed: 1,42
